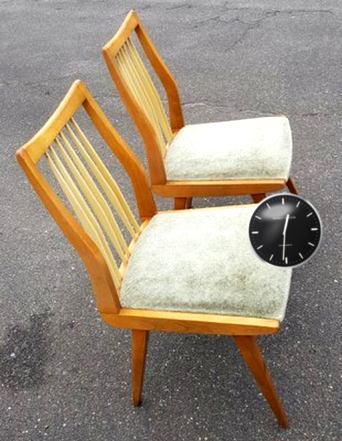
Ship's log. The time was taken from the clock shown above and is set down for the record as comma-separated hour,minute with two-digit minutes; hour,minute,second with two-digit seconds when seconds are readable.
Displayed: 12,31
